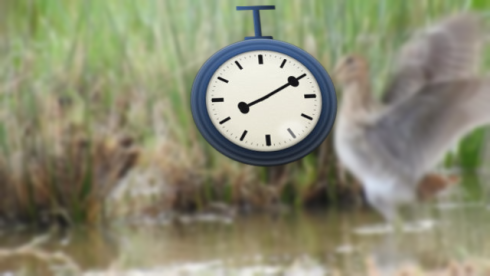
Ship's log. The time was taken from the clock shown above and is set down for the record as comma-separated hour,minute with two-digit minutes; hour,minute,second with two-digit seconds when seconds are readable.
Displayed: 8,10
